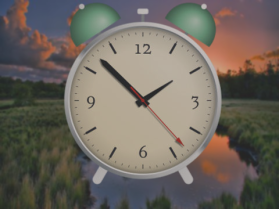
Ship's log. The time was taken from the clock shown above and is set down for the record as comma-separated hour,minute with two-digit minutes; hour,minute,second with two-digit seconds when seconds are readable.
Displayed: 1,52,23
